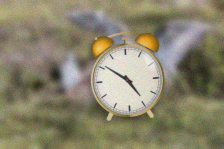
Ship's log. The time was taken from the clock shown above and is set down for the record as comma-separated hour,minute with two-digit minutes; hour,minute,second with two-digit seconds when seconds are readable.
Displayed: 4,51
